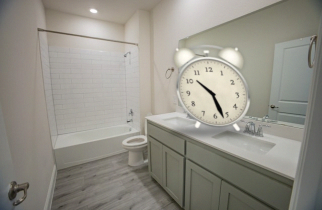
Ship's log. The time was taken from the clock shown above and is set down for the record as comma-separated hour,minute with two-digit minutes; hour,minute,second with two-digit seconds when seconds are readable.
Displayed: 10,27
